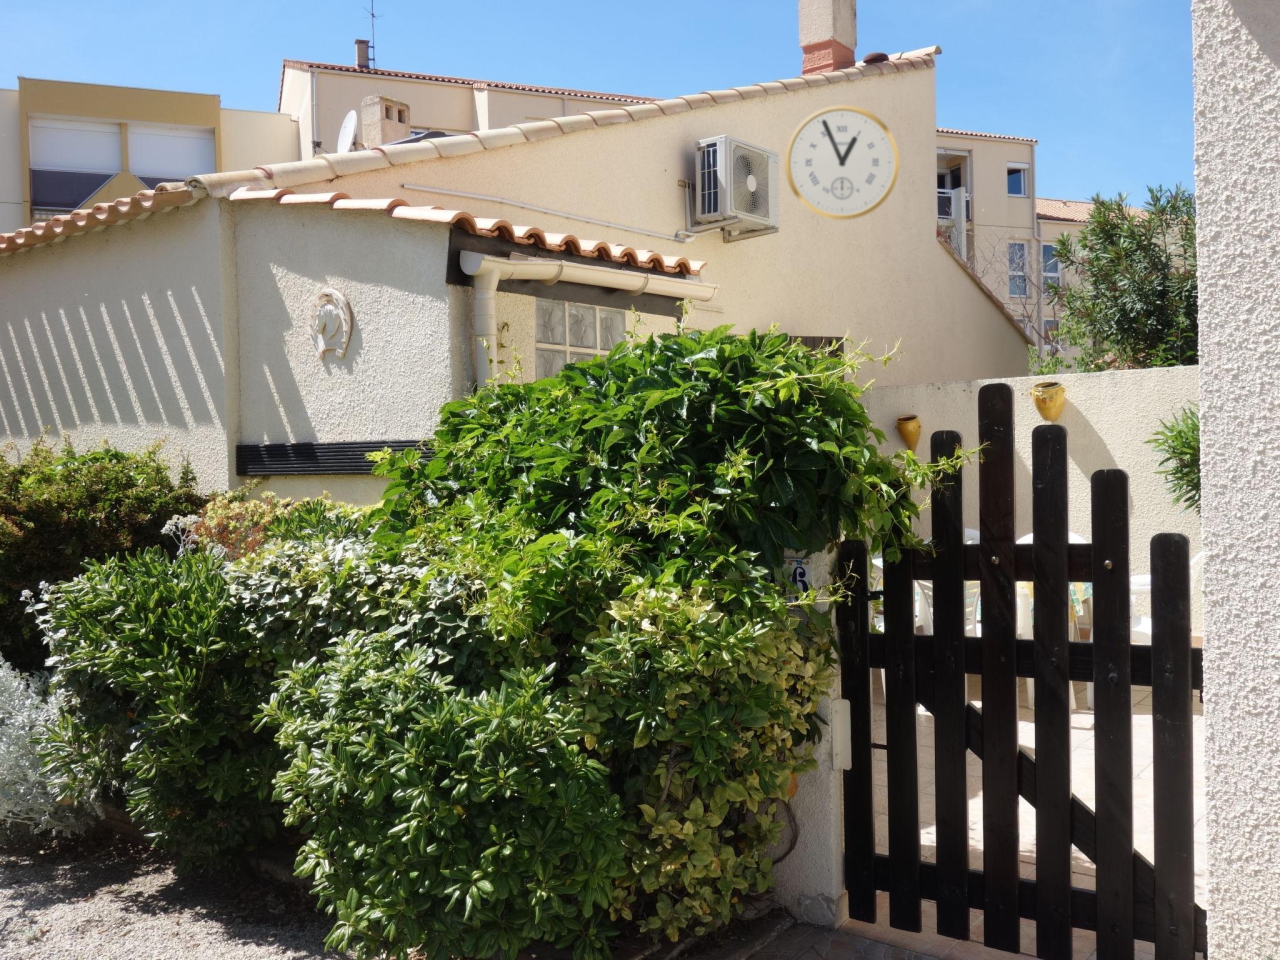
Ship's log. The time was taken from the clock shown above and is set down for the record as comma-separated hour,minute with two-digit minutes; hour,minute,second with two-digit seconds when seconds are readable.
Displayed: 12,56
